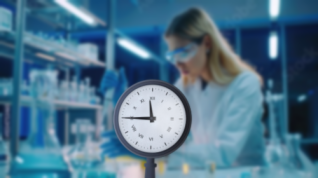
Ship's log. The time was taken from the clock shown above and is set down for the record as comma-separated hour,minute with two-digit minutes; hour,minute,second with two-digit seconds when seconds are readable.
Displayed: 11,45
